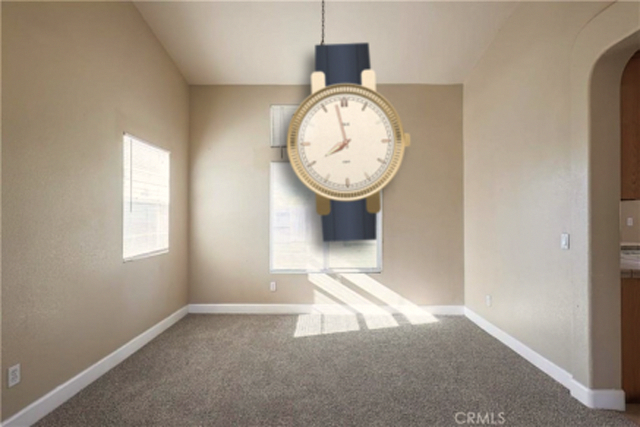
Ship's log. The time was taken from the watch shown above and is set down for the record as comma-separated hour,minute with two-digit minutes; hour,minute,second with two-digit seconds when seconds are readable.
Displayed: 7,58
